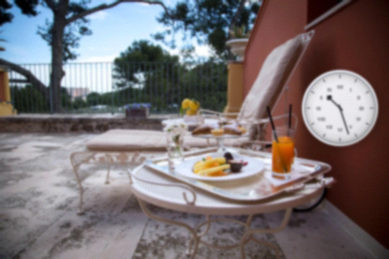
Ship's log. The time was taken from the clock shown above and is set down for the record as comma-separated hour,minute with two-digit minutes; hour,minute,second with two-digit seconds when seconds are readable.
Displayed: 10,27
